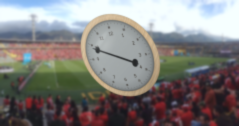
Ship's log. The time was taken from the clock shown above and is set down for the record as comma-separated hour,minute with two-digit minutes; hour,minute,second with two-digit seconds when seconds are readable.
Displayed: 3,49
